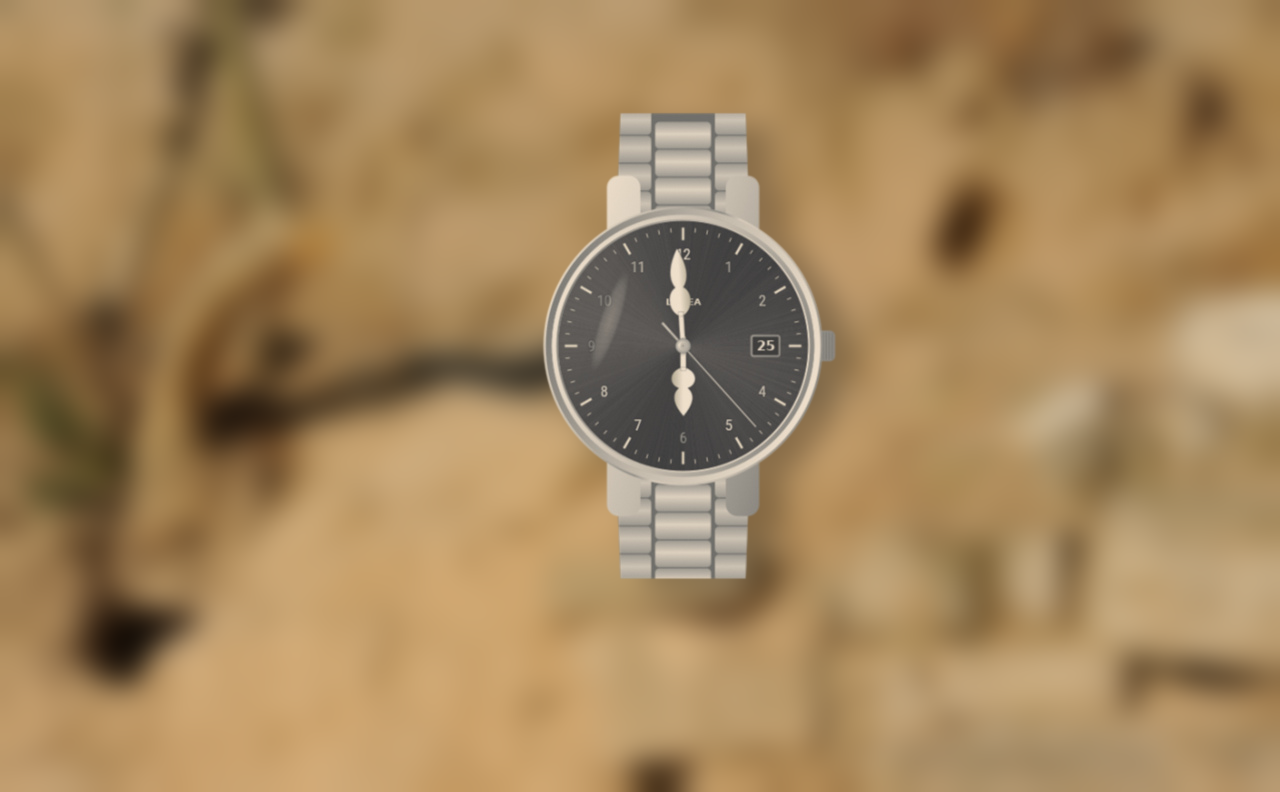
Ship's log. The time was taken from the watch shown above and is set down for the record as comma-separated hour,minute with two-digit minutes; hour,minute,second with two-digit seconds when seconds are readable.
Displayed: 5,59,23
